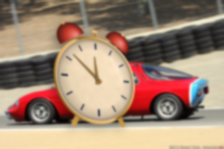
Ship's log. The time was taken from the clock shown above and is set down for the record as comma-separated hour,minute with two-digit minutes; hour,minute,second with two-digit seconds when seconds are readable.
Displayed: 11,52
